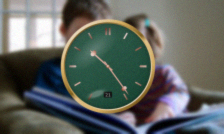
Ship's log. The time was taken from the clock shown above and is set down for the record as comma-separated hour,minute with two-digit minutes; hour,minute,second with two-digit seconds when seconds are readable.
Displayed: 10,24
